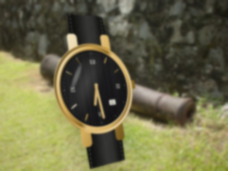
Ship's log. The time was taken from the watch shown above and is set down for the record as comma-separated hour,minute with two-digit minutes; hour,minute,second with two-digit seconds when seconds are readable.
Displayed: 6,29
